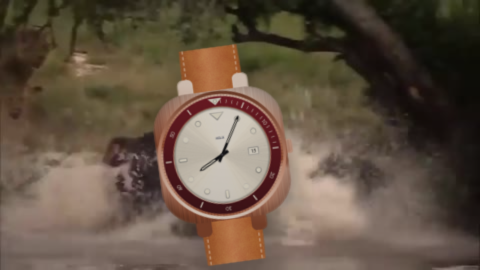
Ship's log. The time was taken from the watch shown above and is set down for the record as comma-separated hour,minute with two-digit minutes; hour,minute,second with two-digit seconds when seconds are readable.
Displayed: 8,05
